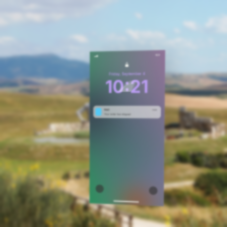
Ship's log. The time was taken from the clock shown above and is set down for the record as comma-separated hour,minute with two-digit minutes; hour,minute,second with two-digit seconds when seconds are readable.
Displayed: 10,21
